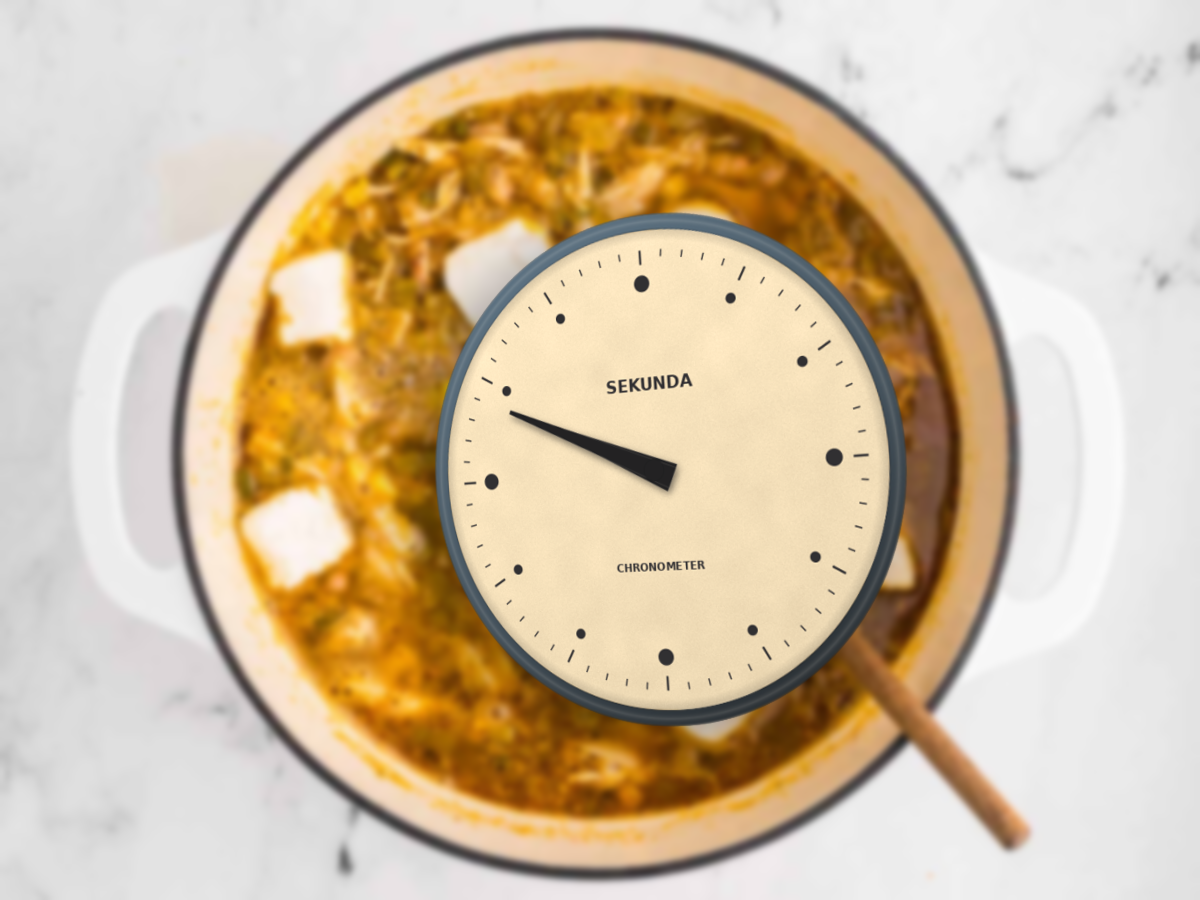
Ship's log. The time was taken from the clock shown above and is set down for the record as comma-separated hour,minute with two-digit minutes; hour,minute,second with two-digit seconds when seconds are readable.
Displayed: 9,49
